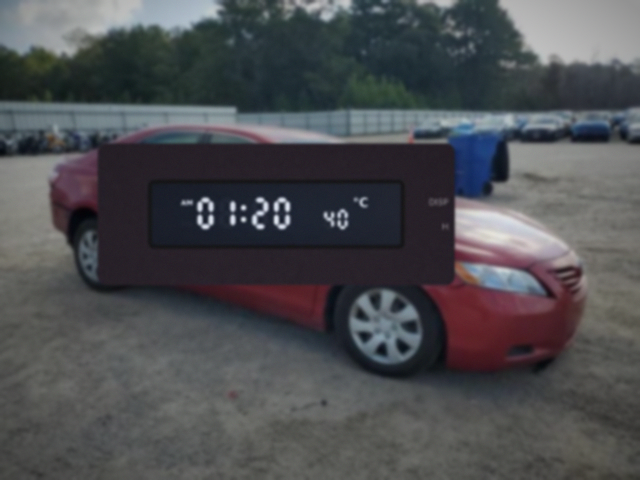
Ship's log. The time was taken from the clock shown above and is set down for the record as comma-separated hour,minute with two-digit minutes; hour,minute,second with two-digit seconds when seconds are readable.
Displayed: 1,20
